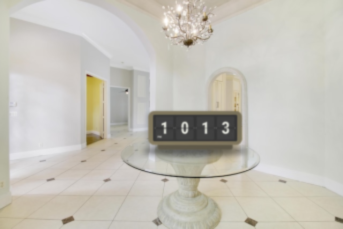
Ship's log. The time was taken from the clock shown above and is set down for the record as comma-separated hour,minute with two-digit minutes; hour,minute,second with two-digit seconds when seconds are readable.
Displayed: 10,13
